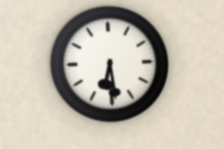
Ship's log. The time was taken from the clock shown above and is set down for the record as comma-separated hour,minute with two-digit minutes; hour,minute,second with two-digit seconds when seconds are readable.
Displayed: 6,29
